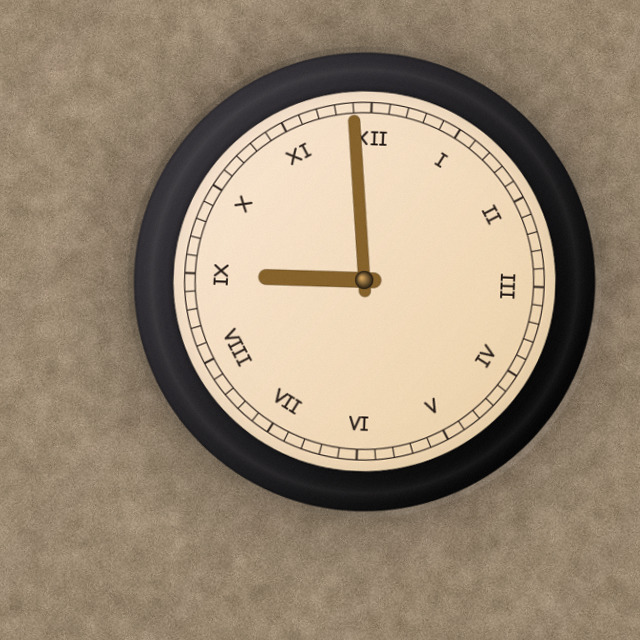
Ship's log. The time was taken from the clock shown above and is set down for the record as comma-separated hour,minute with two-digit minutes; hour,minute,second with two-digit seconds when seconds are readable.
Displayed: 8,59
